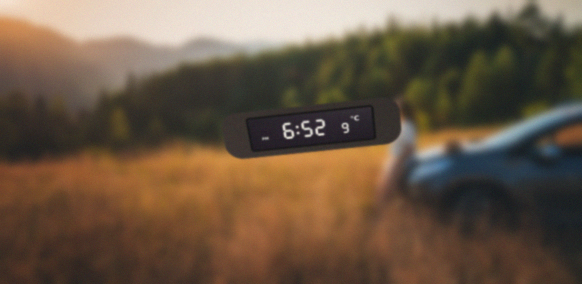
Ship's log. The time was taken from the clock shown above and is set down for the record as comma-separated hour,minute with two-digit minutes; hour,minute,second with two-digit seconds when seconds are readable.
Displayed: 6,52
